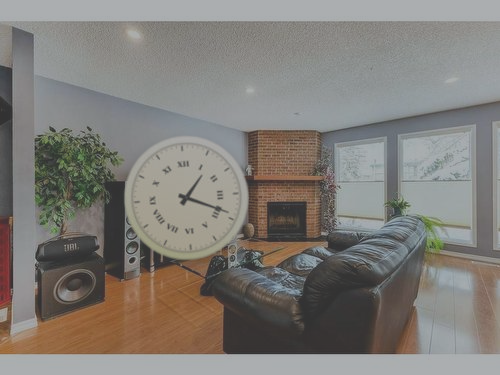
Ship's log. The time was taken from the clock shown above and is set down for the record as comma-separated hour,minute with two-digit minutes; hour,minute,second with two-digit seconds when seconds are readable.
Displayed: 1,19
